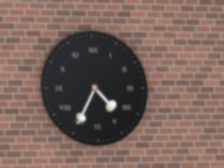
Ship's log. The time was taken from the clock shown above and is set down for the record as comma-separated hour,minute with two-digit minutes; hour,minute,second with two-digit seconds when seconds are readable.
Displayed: 4,35
